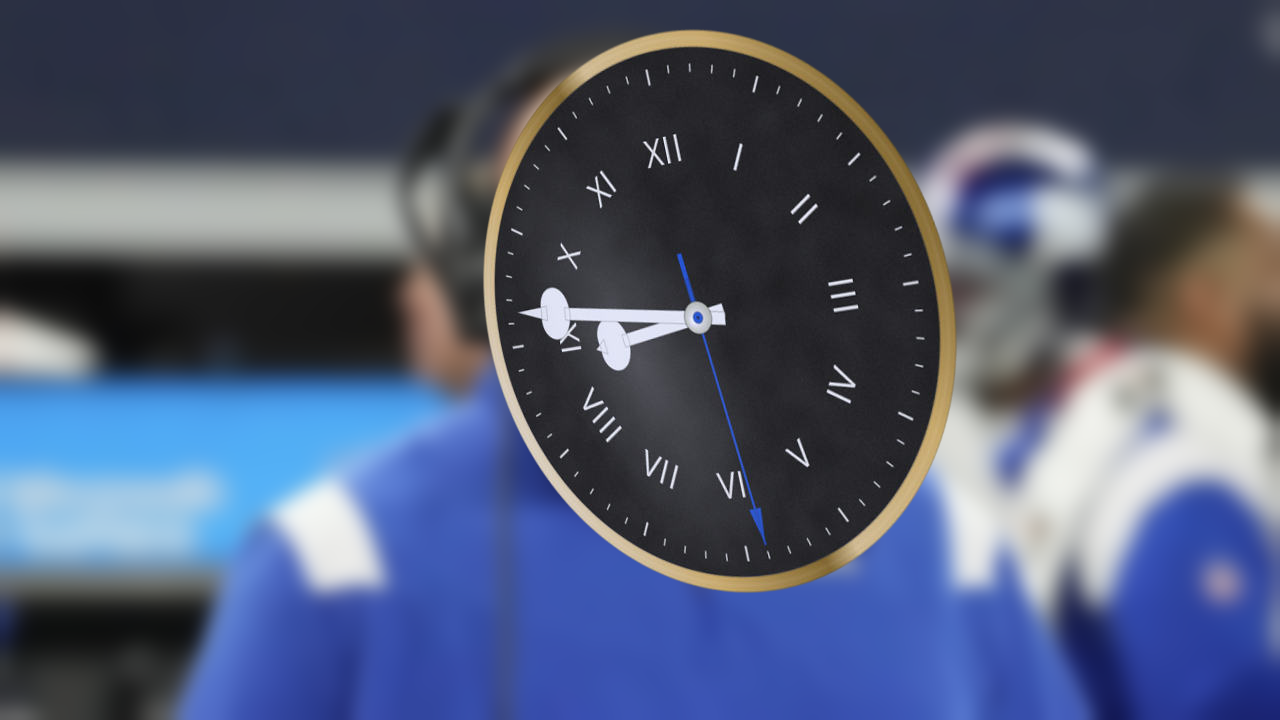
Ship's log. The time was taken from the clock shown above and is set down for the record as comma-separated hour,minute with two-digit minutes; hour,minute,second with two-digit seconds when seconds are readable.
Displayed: 8,46,29
